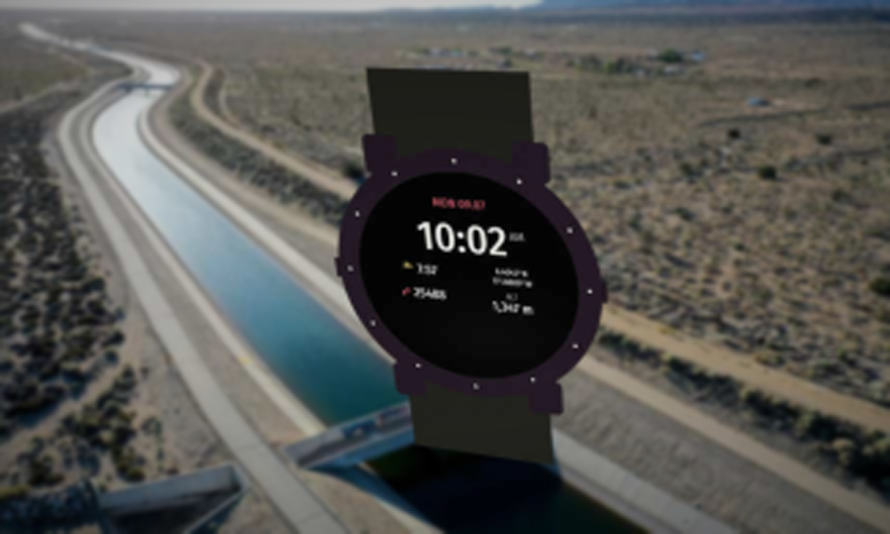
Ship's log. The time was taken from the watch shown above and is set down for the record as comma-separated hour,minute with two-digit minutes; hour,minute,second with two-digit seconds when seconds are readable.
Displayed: 10,02
